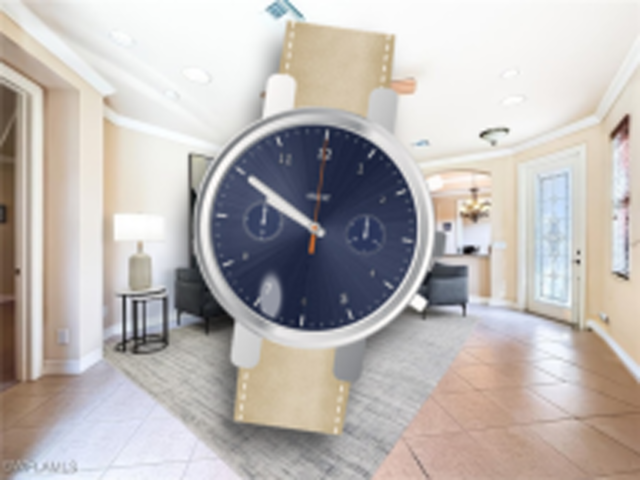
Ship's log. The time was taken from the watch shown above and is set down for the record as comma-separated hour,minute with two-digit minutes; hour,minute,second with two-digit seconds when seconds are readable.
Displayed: 9,50
